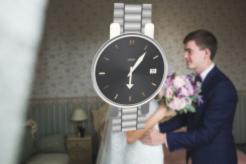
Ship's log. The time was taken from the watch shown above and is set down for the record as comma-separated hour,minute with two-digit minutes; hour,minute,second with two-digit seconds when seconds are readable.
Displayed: 6,06
